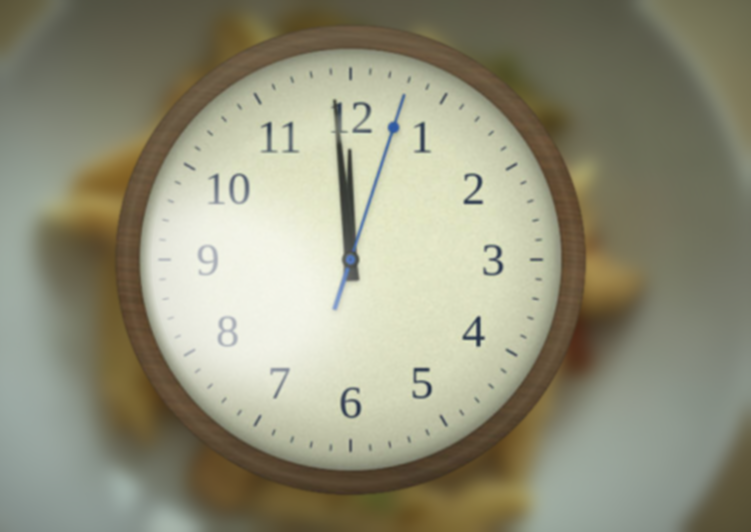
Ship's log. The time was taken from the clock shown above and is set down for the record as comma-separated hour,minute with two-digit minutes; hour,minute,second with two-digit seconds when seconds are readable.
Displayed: 11,59,03
